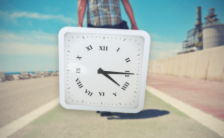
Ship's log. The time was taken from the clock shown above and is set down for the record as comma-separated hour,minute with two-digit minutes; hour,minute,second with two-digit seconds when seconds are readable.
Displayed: 4,15
